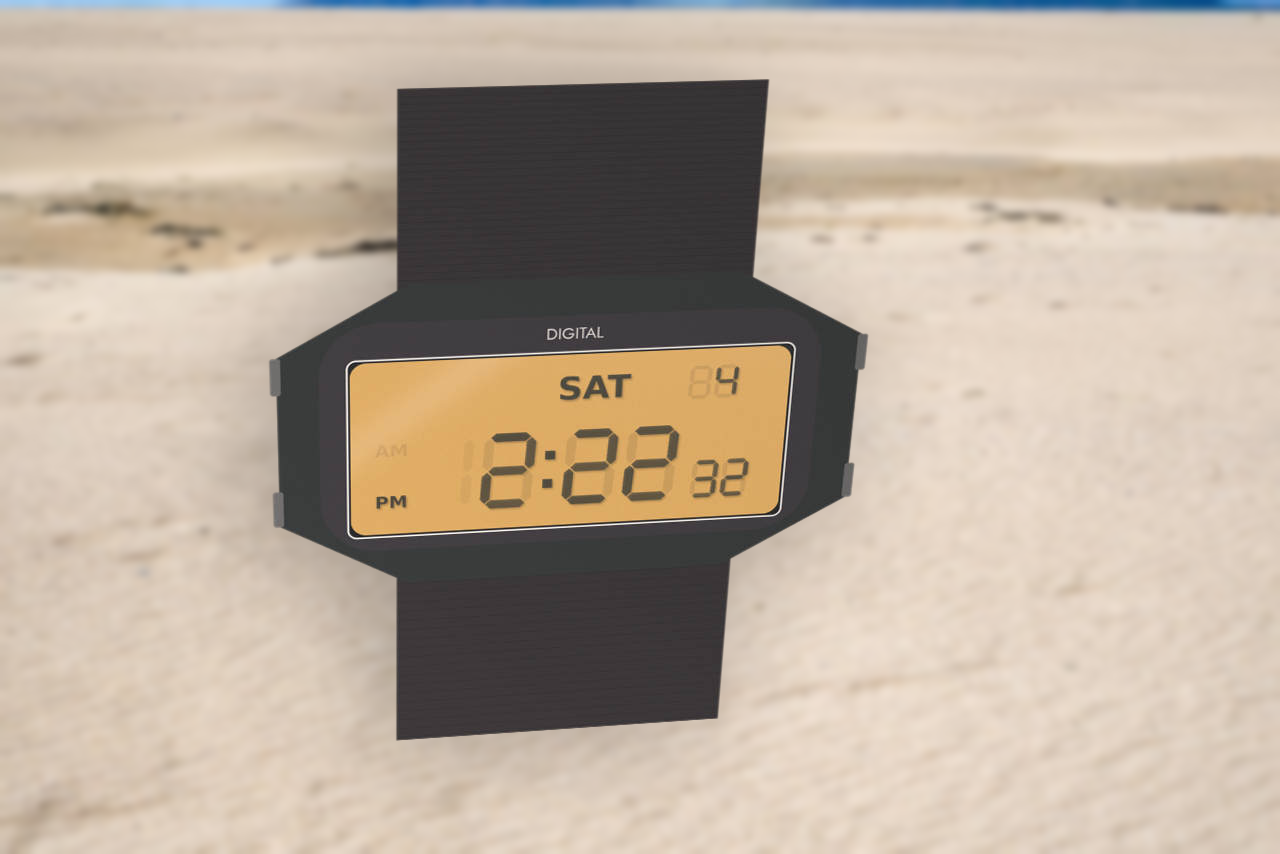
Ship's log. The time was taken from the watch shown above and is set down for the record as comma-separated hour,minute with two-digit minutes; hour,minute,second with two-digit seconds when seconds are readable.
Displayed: 2,22,32
